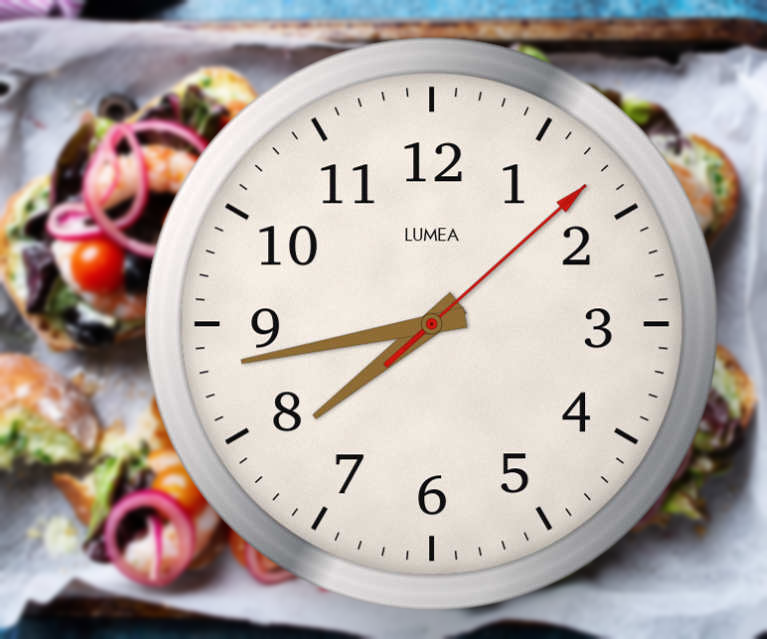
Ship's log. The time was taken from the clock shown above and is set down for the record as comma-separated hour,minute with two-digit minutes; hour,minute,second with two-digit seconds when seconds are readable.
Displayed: 7,43,08
